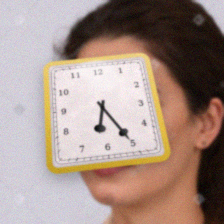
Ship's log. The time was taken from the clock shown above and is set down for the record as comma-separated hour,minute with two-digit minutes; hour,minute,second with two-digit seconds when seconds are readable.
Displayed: 6,25
